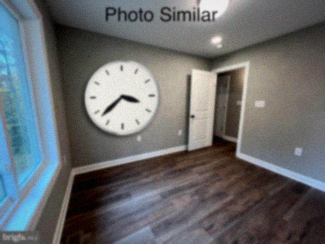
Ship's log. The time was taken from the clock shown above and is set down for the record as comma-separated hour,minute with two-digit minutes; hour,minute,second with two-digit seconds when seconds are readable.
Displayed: 3,38
